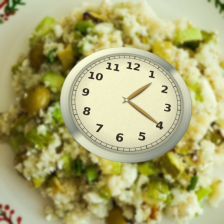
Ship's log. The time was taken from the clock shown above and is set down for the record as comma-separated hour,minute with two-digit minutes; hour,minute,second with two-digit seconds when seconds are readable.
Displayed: 1,20
